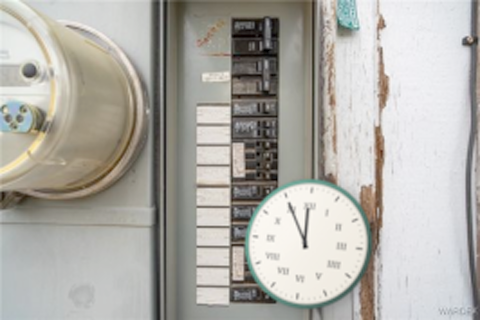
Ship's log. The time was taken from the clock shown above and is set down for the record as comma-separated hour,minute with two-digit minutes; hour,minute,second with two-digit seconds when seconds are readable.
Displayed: 11,55
